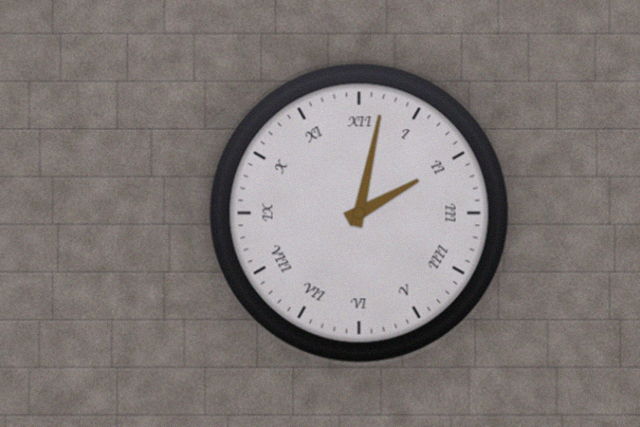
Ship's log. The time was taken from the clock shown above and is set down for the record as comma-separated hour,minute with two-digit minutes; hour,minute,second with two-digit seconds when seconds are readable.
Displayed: 2,02
